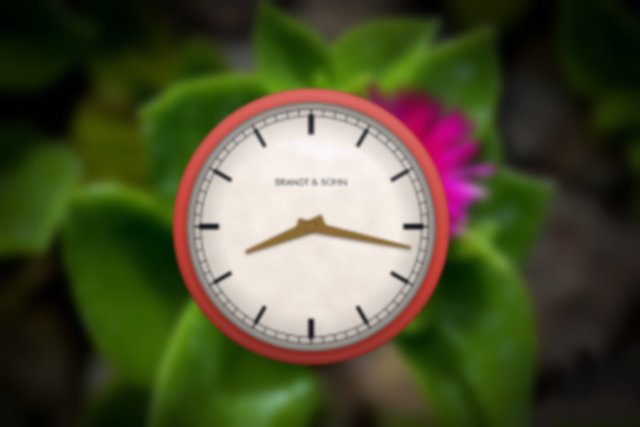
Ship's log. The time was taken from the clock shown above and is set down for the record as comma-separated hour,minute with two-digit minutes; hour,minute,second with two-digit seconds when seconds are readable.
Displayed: 8,17
